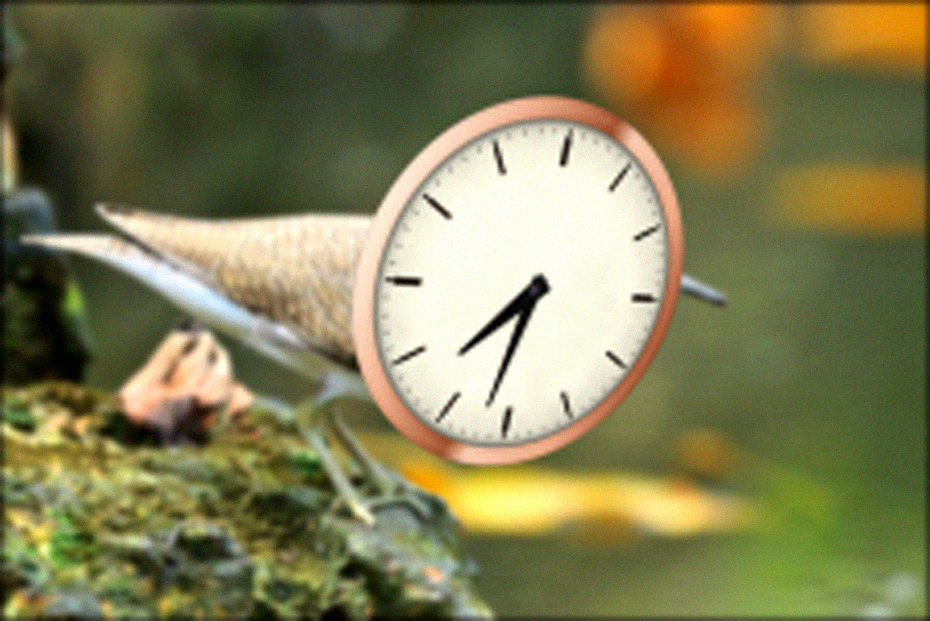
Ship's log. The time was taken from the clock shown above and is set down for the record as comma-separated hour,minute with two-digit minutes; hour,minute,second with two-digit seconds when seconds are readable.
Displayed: 7,32
